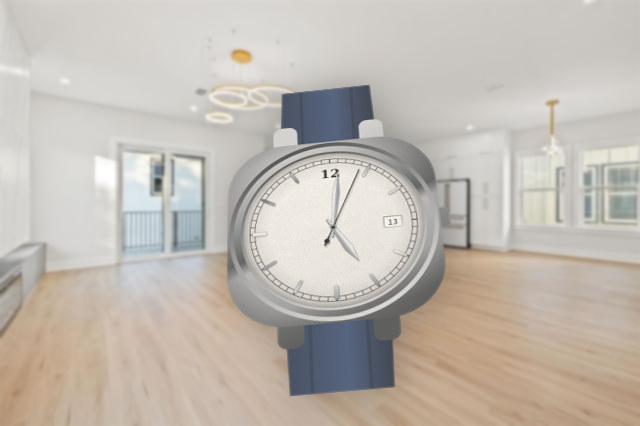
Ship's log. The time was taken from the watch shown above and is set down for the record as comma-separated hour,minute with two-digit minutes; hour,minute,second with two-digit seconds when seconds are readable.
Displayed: 5,01,04
